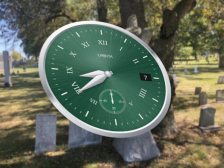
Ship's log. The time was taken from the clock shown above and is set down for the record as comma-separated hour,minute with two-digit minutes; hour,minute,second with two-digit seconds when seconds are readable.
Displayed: 8,39
